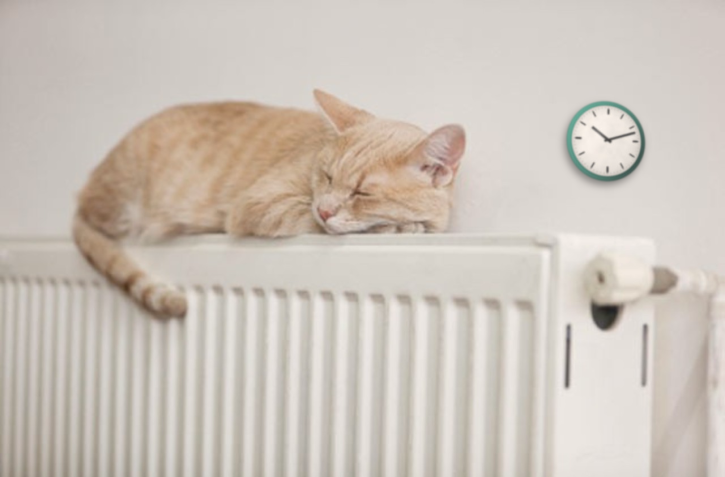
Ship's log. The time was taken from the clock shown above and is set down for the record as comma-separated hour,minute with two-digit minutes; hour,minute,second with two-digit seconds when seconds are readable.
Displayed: 10,12
